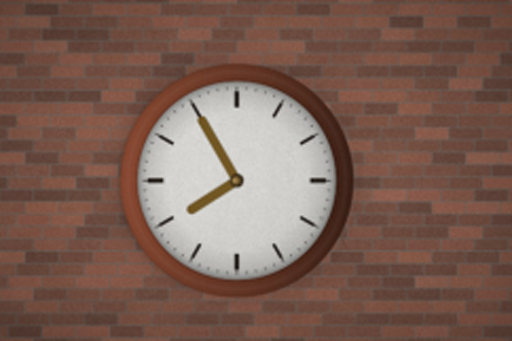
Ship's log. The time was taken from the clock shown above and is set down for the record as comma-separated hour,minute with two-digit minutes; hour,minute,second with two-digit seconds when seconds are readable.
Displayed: 7,55
